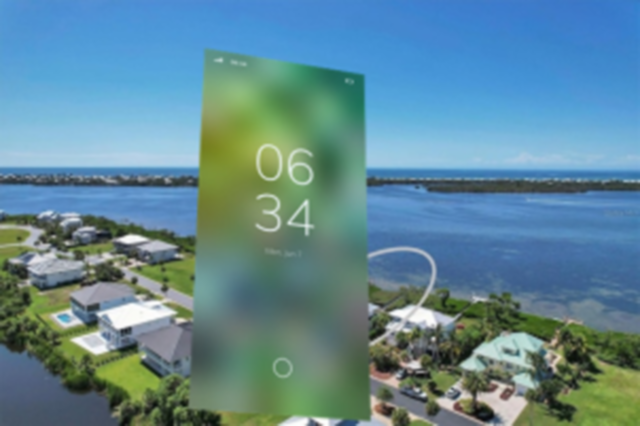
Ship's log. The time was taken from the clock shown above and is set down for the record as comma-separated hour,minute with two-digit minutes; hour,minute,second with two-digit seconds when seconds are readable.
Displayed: 6,34
